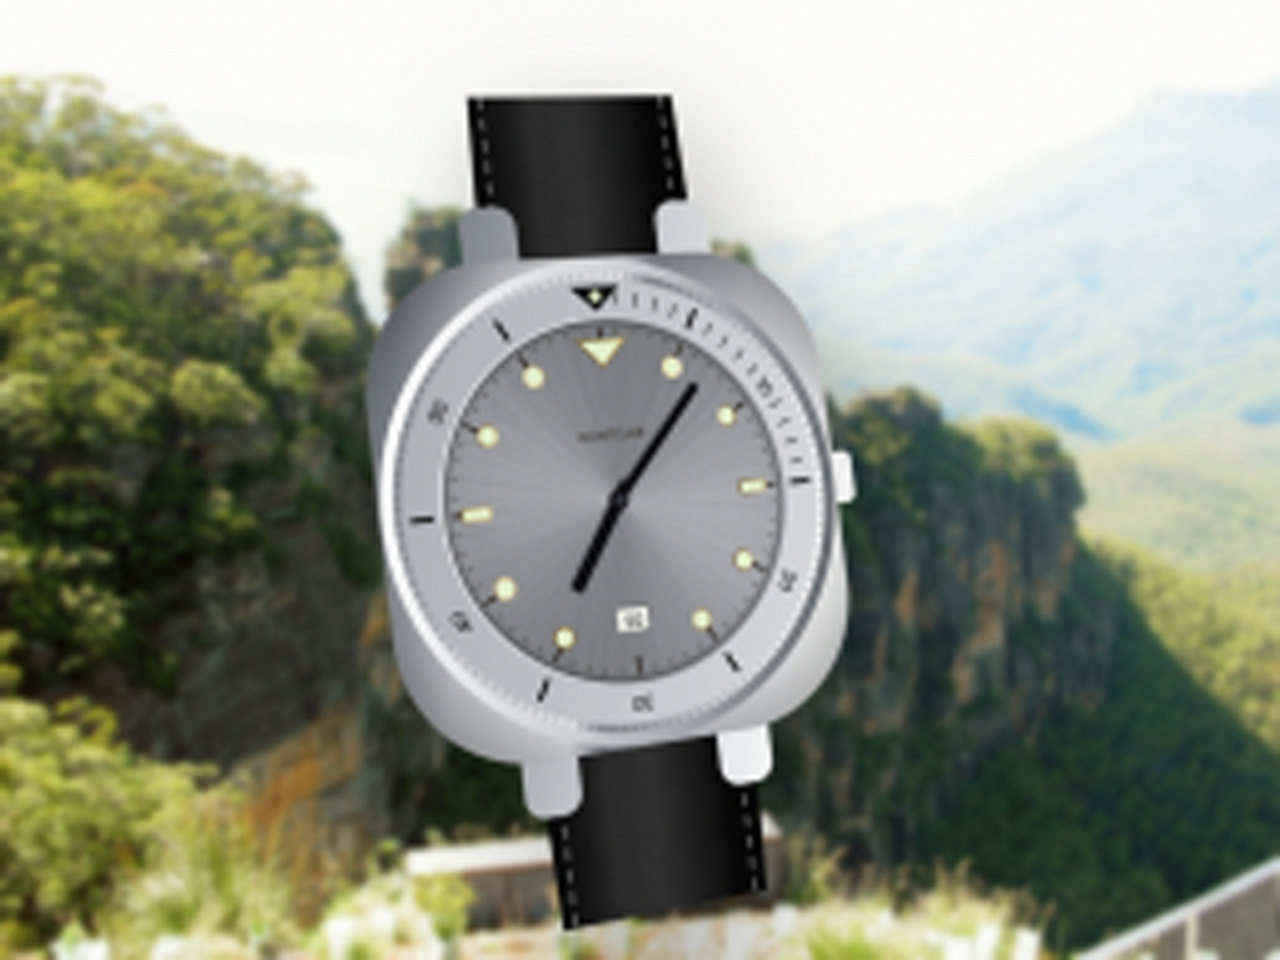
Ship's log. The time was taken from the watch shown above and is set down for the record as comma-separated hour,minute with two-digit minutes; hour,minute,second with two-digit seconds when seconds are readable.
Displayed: 7,07
